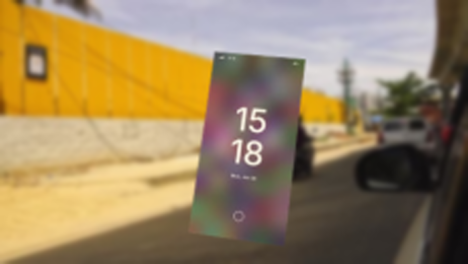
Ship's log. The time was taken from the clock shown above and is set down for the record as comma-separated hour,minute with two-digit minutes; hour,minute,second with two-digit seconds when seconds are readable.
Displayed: 15,18
